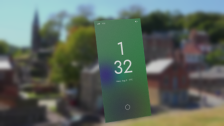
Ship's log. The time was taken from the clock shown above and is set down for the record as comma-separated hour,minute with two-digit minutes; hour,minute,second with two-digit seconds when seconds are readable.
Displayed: 1,32
